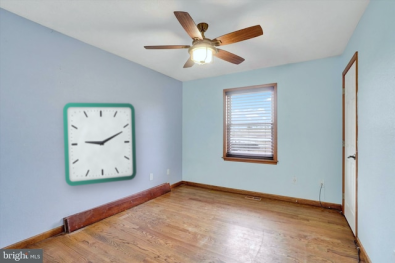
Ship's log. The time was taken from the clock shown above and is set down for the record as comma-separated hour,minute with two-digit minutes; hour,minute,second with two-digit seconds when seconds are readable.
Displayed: 9,11
